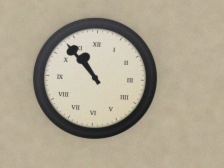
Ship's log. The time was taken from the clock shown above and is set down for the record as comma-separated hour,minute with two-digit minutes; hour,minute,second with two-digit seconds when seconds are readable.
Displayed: 10,53
